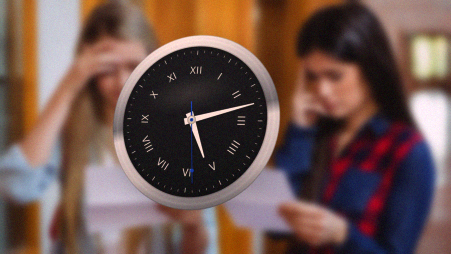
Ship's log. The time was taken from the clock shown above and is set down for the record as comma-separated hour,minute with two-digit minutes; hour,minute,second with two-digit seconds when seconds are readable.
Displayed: 5,12,29
